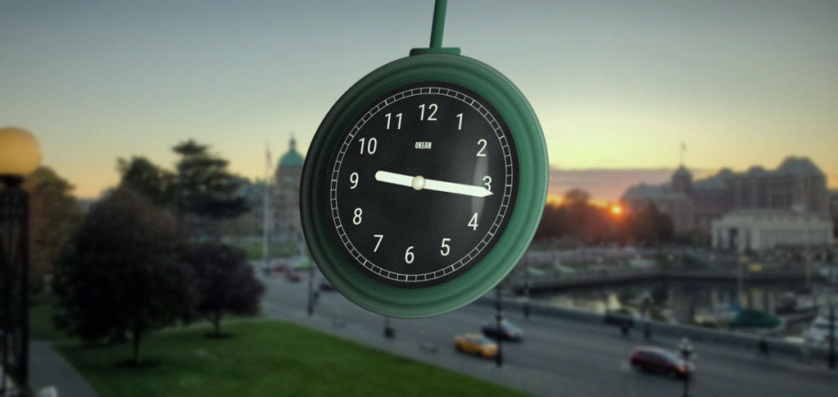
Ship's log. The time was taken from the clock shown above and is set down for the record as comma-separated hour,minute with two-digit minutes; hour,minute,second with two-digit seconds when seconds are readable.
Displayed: 9,16
